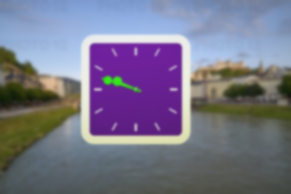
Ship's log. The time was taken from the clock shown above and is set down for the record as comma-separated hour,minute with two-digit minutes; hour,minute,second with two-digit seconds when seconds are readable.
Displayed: 9,48
